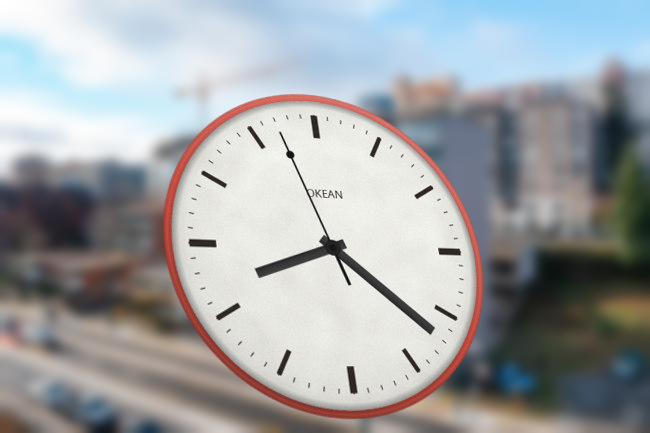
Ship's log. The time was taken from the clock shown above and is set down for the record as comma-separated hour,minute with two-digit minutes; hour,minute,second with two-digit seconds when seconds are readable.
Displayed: 8,21,57
